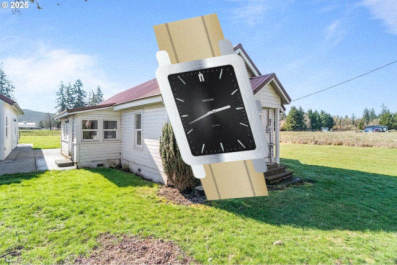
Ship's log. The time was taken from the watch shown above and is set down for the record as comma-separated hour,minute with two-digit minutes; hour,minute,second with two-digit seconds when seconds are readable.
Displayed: 2,42
